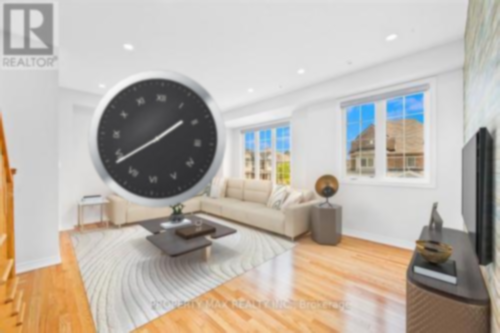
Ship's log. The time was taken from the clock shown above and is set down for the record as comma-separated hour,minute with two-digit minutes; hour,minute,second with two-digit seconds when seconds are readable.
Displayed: 1,39
